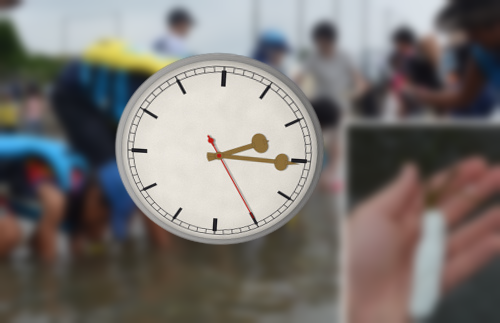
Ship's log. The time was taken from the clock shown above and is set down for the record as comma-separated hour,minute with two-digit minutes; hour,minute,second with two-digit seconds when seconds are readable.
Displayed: 2,15,25
